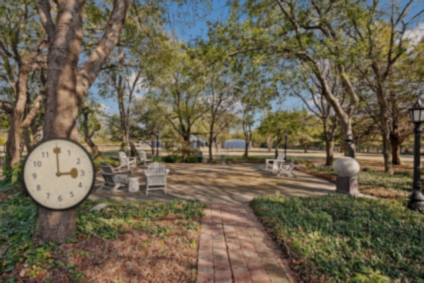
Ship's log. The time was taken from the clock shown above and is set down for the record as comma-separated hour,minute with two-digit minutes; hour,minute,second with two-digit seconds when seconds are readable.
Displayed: 3,00
